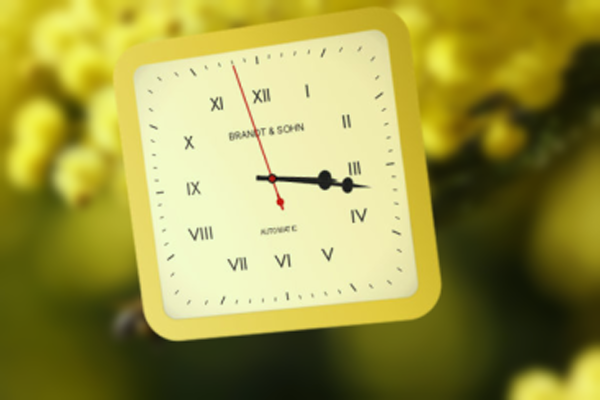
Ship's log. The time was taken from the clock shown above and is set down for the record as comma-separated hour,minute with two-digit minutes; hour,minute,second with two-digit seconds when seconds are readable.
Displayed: 3,16,58
